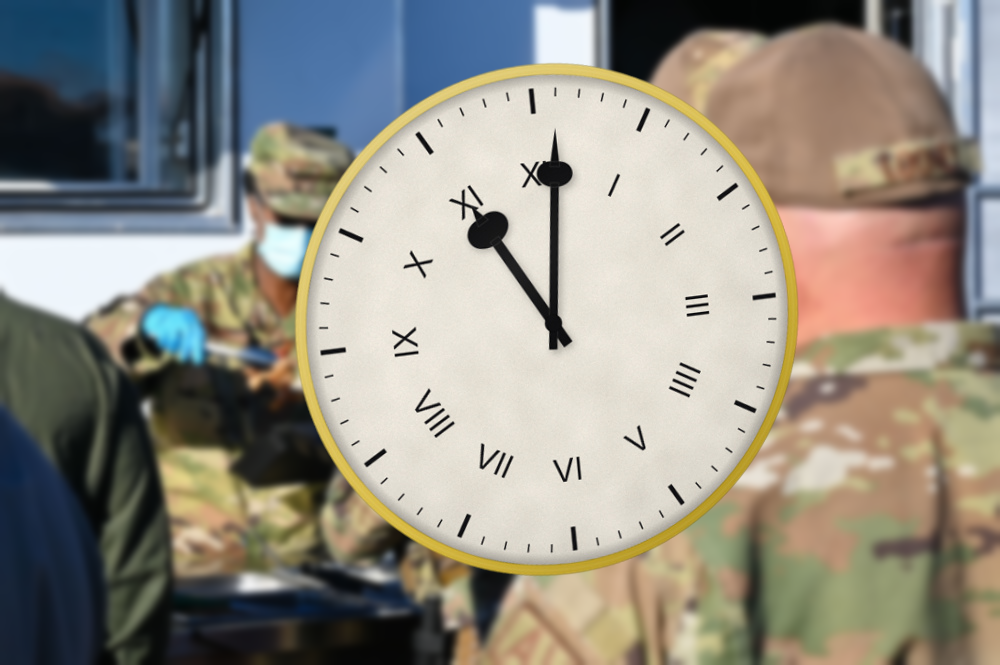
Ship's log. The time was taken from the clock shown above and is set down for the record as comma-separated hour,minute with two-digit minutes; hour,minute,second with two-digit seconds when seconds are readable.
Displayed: 11,01
